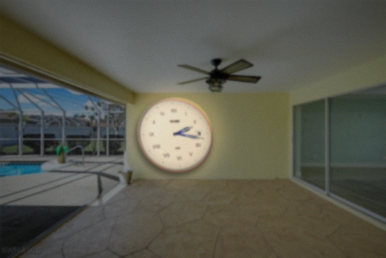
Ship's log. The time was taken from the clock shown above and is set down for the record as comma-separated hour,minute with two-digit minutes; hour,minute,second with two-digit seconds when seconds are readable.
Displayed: 2,17
